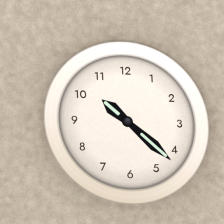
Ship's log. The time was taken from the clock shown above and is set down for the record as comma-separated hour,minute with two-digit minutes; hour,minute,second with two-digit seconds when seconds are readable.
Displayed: 10,22
